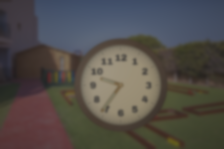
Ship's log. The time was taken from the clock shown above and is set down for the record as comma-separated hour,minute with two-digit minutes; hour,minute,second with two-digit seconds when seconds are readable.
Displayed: 9,36
